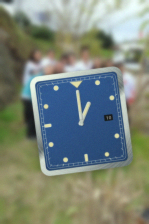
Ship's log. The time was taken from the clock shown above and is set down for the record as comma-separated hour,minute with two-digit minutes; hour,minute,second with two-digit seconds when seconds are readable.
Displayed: 1,00
